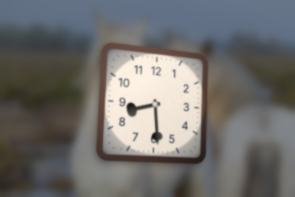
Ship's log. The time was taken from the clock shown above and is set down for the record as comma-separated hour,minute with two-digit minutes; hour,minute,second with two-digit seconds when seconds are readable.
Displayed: 8,29
